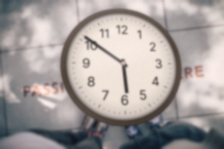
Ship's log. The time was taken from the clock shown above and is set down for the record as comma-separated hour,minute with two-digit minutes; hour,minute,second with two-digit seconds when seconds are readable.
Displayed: 5,51
